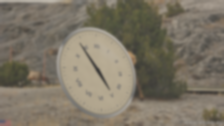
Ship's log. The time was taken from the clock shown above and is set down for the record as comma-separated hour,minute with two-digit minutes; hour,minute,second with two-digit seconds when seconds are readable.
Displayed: 4,54
